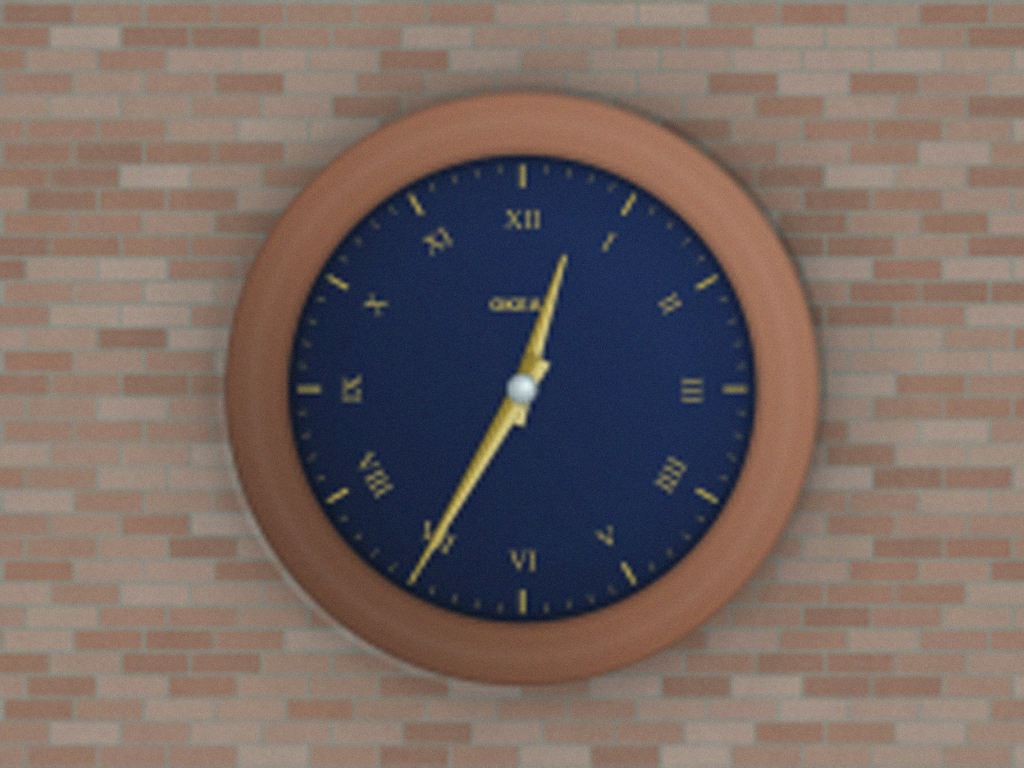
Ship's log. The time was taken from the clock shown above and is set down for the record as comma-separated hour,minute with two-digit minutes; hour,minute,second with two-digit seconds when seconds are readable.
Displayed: 12,35
